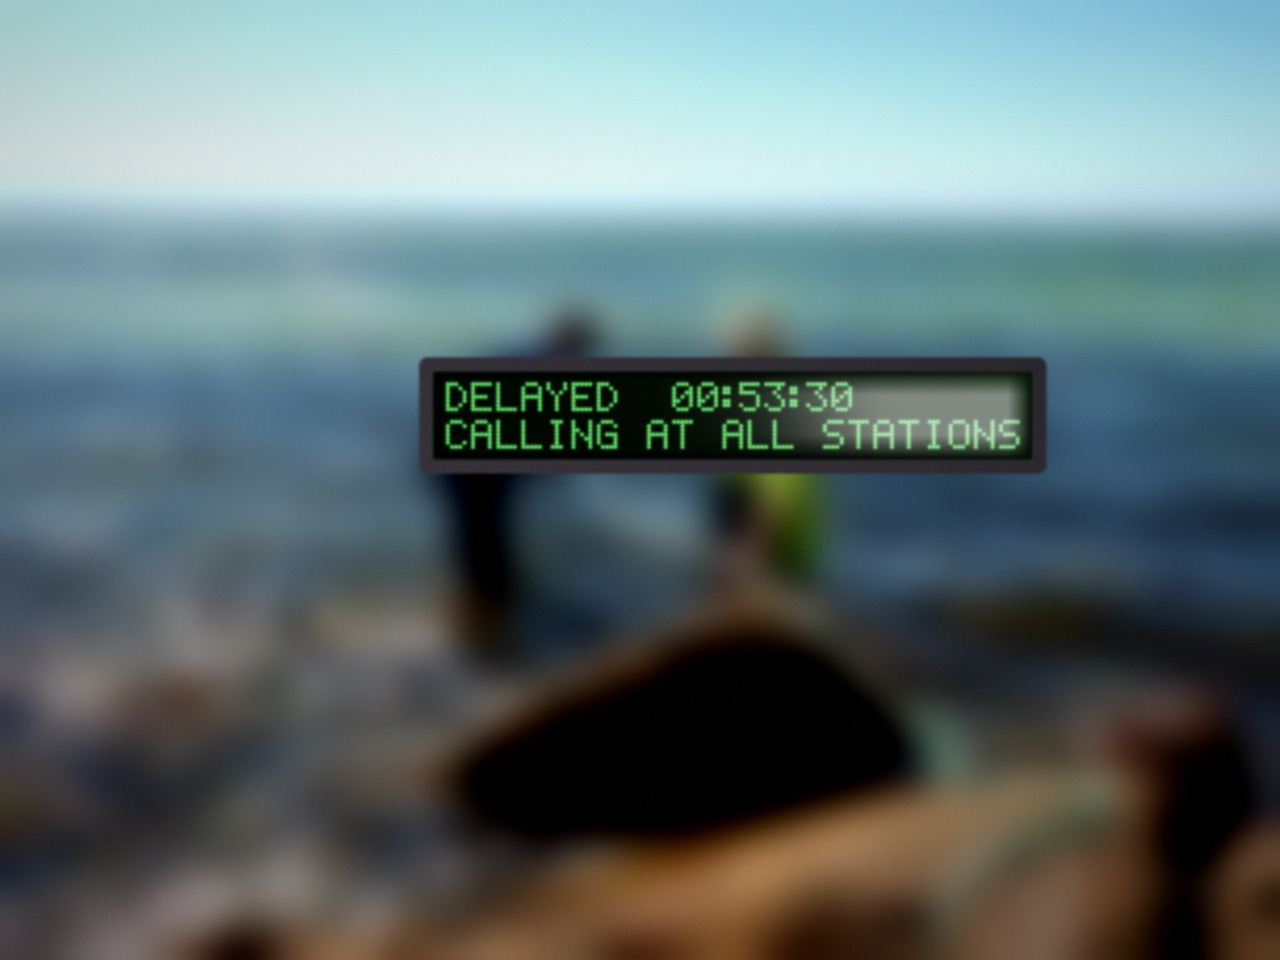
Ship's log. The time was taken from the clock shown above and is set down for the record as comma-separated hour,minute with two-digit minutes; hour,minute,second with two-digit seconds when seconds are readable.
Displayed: 0,53,30
